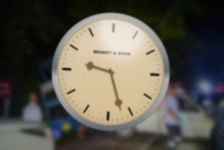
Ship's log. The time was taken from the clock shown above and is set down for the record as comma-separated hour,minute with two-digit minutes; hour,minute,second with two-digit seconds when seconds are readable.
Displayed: 9,27
